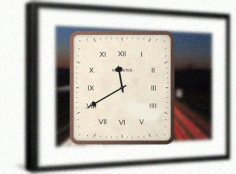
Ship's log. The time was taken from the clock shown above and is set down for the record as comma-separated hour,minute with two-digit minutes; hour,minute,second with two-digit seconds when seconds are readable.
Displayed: 11,40
